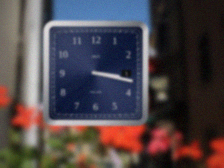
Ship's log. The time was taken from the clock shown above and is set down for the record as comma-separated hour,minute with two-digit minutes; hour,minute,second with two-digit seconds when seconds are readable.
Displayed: 3,17
